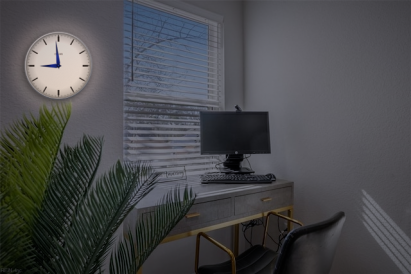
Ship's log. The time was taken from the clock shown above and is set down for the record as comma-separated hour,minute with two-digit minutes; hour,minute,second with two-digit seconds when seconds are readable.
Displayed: 8,59
